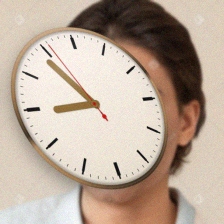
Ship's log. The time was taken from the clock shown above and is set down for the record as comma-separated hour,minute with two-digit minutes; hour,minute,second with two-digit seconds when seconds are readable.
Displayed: 8,53,56
